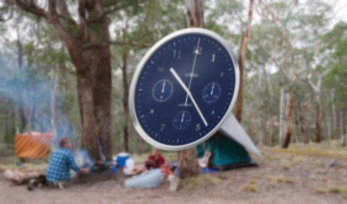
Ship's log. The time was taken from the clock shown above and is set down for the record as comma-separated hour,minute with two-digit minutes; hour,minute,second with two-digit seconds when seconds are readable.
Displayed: 10,23
